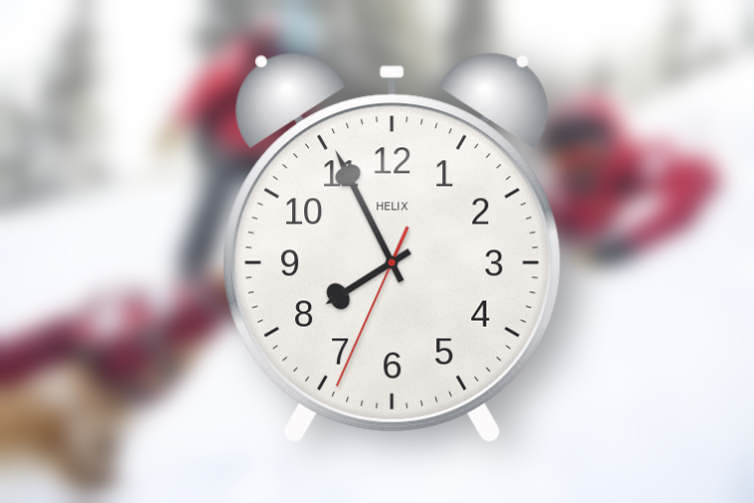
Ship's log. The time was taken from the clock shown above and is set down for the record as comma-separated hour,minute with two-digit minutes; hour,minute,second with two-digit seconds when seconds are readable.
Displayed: 7,55,34
